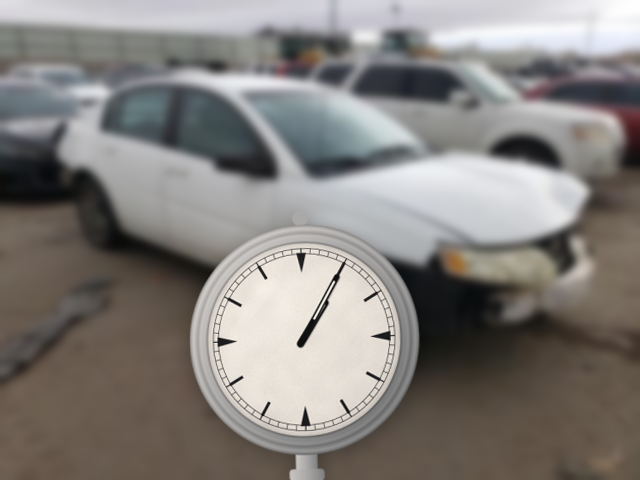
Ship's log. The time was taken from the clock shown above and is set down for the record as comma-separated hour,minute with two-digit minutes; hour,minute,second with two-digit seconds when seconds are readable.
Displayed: 1,05
